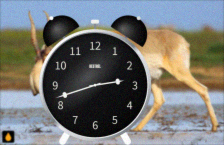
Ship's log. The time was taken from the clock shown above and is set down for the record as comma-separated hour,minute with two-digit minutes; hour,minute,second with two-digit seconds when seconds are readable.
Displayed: 2,42
